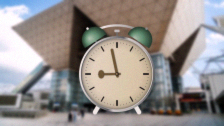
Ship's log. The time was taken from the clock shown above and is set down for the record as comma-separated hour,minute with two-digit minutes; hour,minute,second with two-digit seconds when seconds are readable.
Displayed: 8,58
